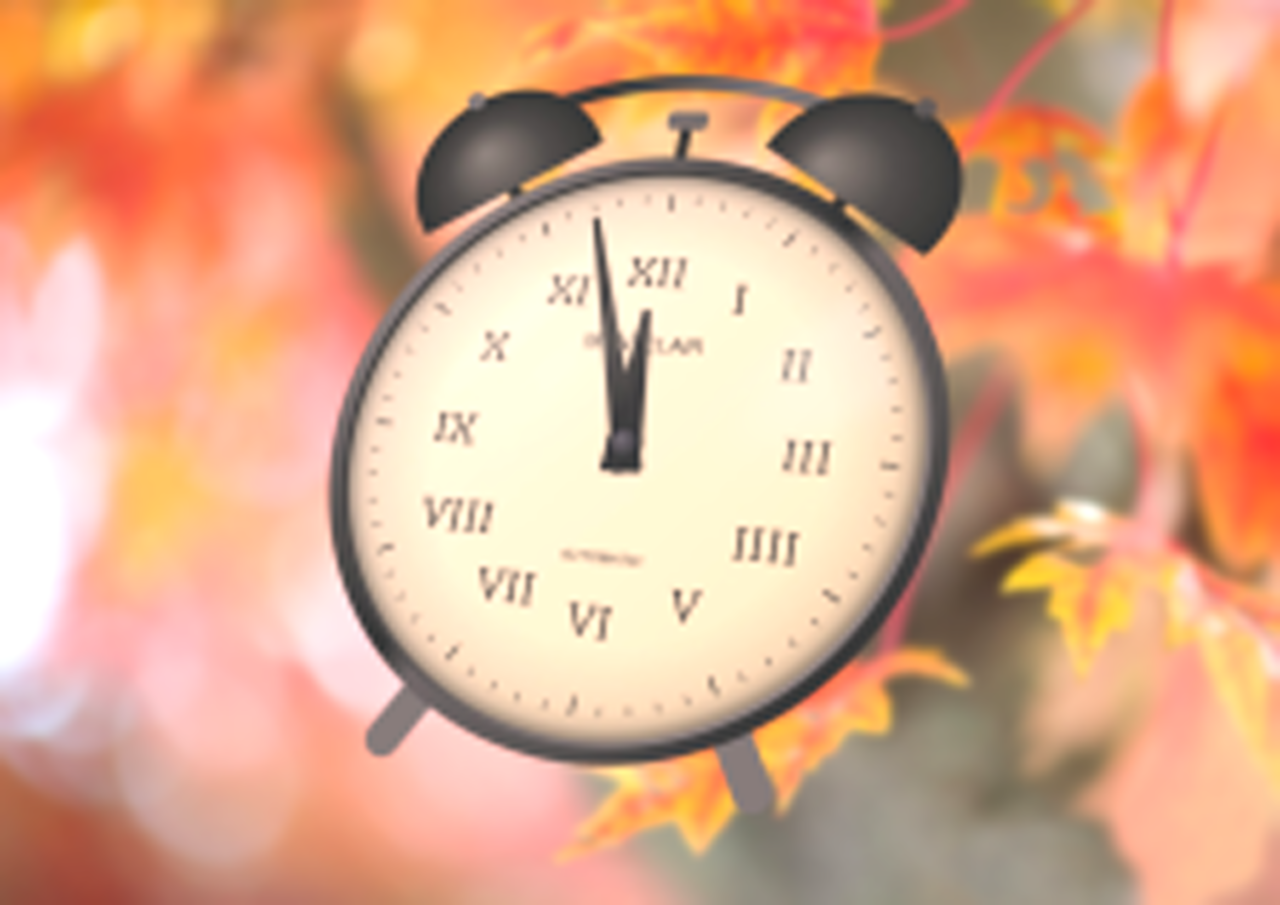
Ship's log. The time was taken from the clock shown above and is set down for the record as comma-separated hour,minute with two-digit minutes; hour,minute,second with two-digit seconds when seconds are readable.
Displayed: 11,57
